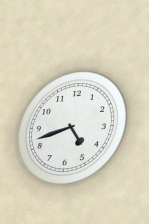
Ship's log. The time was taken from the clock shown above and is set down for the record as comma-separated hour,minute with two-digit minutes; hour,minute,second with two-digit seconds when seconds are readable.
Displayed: 4,42
